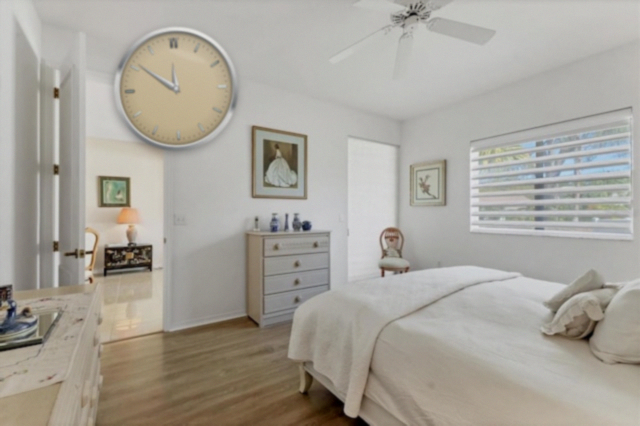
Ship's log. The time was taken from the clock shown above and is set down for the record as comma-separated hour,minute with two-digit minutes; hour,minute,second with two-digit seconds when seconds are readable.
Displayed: 11,51
